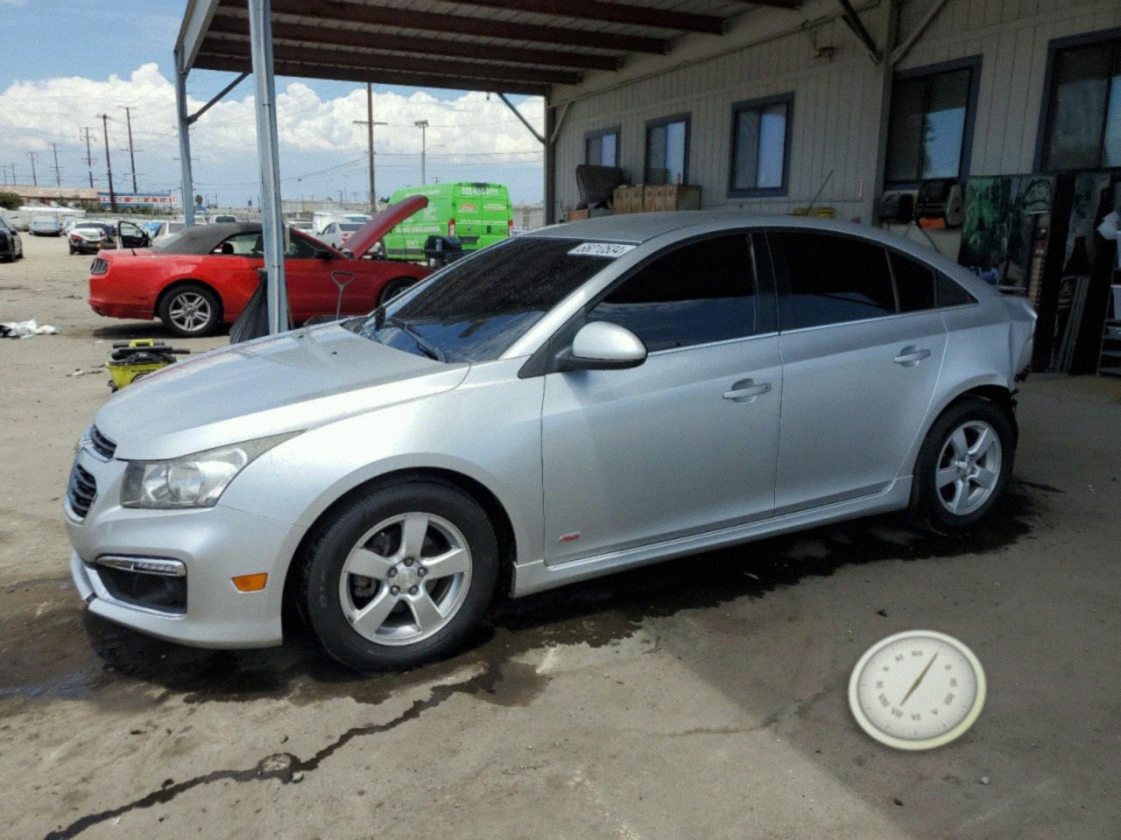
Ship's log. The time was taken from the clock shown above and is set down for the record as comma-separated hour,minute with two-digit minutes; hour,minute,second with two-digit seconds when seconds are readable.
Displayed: 7,05
